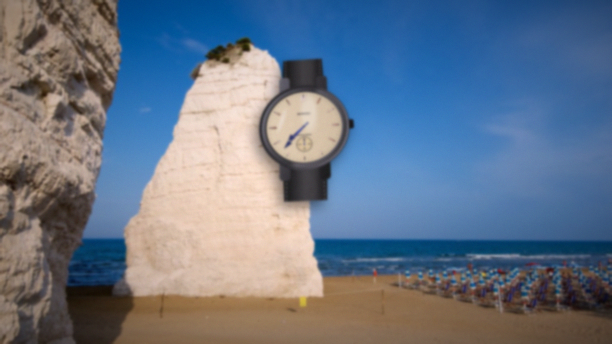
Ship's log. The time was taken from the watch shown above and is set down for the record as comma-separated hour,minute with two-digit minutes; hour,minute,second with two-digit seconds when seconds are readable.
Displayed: 7,37
